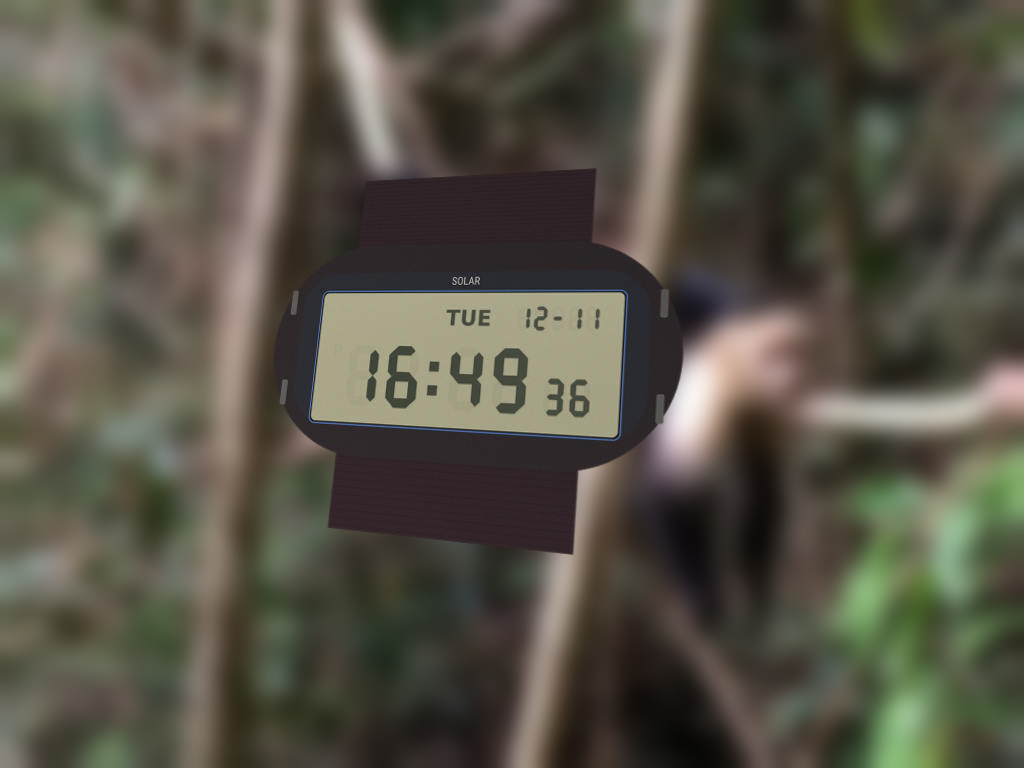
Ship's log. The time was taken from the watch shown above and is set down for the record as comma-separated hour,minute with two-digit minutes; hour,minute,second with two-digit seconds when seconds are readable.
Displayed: 16,49,36
